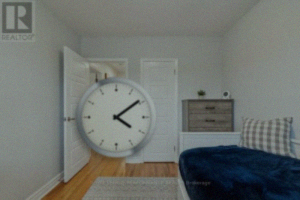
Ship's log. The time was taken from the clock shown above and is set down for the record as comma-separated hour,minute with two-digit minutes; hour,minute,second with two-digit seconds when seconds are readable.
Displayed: 4,09
